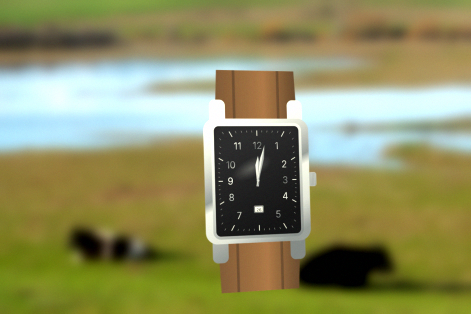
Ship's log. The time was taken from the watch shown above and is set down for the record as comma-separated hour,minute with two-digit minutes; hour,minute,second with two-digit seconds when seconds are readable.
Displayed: 12,02
